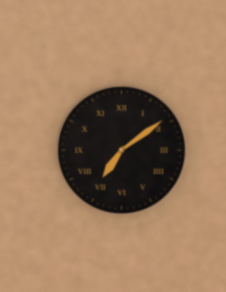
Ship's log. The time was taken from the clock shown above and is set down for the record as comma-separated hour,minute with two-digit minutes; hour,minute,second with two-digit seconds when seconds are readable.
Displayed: 7,09
